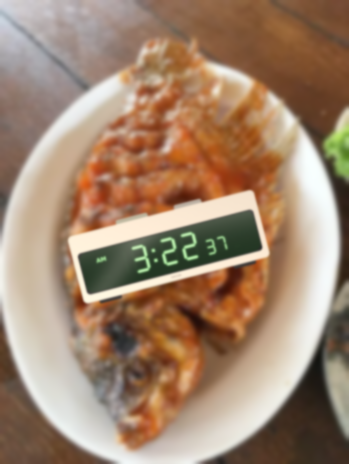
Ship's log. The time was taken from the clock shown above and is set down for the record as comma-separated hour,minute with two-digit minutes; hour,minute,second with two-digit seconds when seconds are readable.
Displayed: 3,22,37
